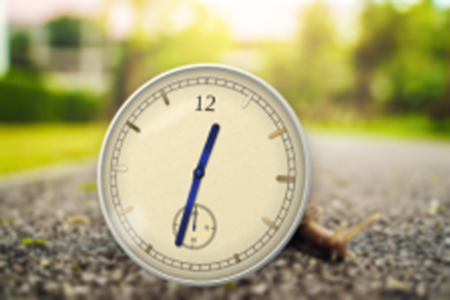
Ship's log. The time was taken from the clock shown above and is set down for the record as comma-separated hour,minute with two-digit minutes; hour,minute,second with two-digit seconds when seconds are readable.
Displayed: 12,32
